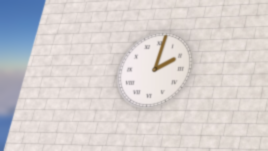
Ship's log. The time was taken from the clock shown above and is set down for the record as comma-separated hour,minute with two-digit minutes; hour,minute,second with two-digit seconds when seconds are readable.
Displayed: 2,01
